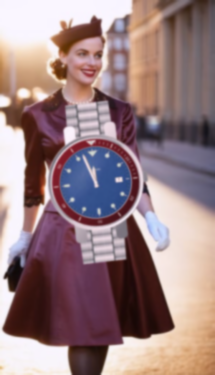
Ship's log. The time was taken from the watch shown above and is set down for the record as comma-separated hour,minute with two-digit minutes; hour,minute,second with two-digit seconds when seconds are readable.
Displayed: 11,57
